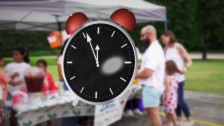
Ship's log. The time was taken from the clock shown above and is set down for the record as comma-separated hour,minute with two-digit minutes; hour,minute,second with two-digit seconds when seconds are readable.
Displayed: 11,56
